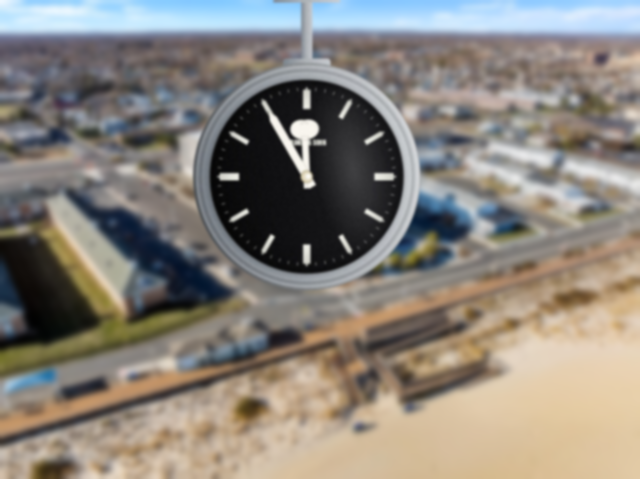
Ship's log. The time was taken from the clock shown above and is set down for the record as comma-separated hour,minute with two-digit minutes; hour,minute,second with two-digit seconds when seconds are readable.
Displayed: 11,55
